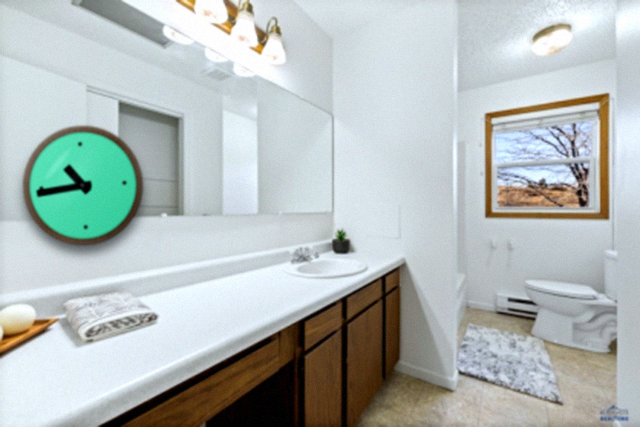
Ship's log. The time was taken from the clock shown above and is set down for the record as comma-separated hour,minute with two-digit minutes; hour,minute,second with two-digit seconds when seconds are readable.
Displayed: 10,44
